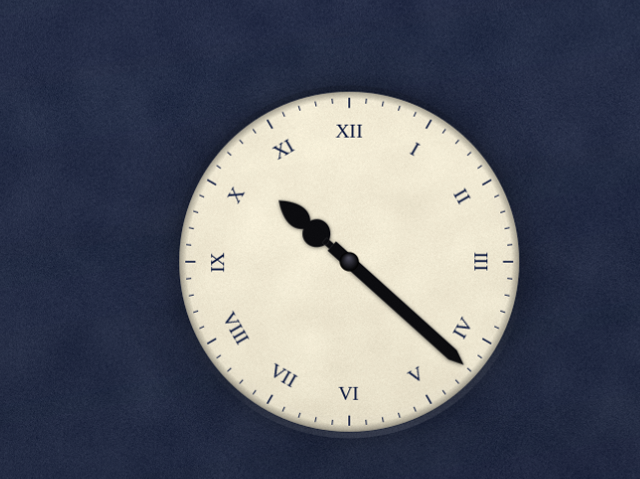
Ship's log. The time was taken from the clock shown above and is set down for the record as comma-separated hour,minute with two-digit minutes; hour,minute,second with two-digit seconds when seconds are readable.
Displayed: 10,22
